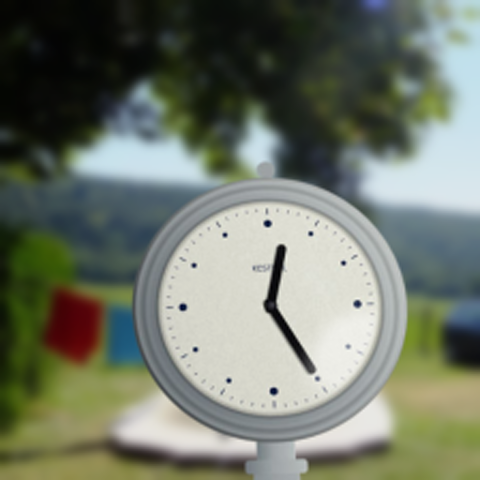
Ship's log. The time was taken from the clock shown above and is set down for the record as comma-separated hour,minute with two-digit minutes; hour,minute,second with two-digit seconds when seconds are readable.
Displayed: 12,25
